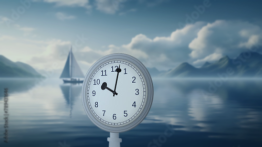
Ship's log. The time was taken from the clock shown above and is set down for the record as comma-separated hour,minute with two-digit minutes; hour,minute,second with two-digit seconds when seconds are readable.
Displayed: 10,02
